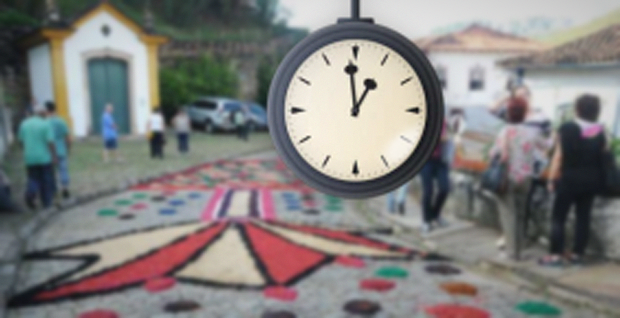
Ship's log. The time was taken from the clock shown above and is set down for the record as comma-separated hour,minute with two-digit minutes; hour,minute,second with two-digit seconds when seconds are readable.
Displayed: 12,59
